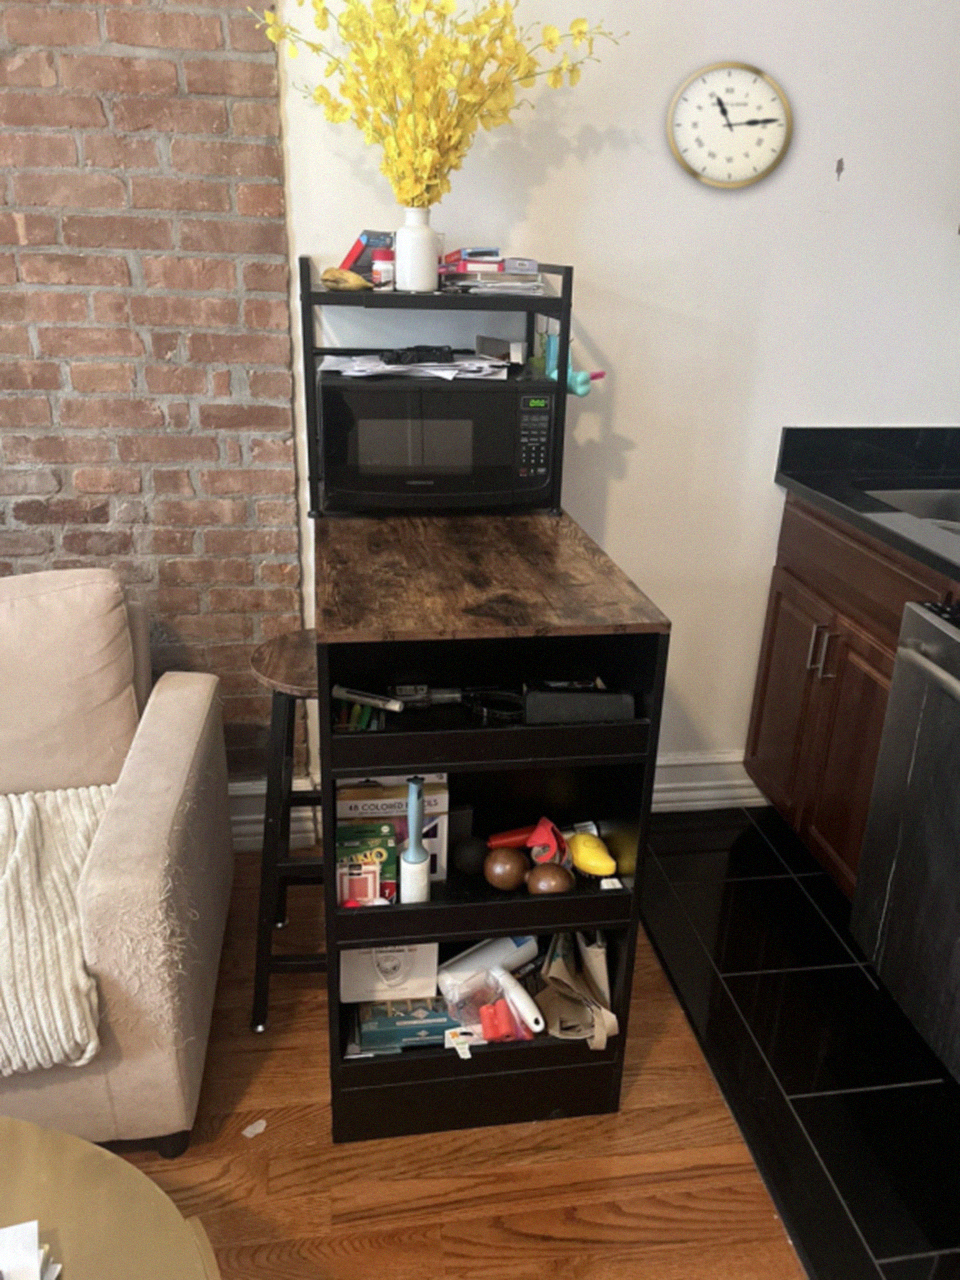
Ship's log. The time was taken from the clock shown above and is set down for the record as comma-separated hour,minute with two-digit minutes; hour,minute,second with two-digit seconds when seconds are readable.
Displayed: 11,14
